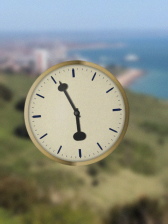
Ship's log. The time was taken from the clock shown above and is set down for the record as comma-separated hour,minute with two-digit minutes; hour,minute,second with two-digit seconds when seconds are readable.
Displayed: 5,56
